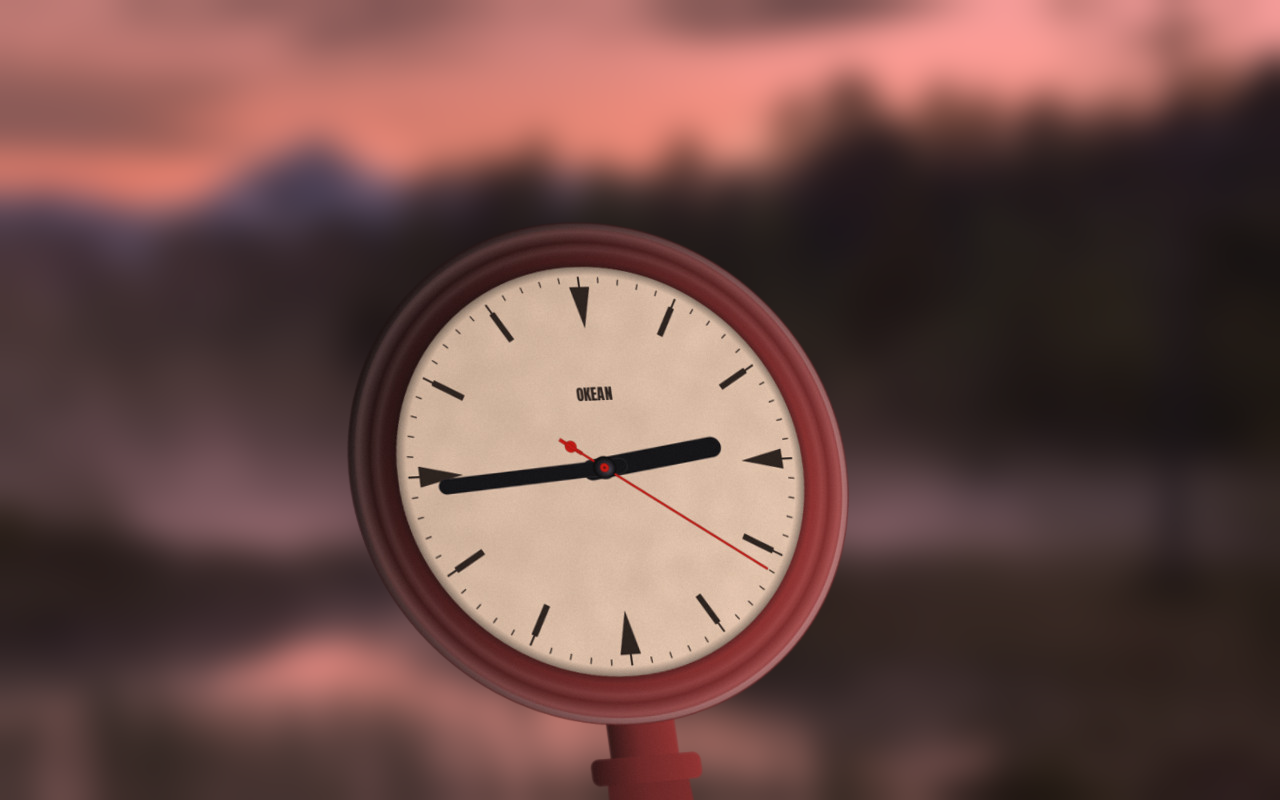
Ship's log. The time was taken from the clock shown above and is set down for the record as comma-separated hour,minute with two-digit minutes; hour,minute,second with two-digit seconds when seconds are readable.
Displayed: 2,44,21
